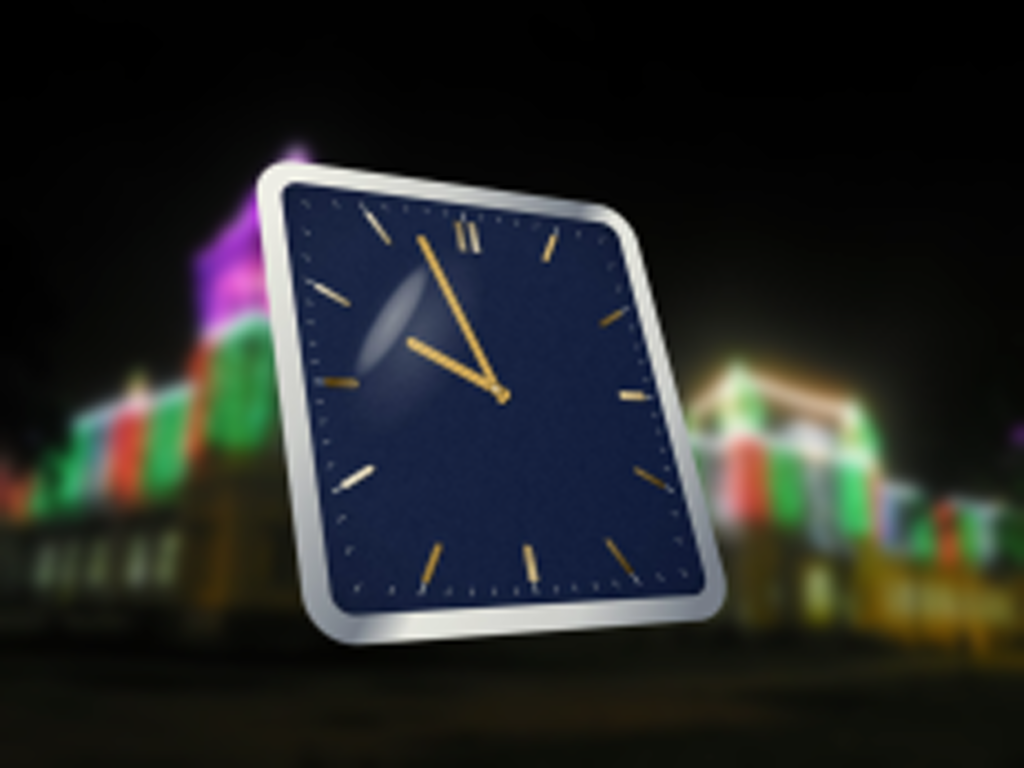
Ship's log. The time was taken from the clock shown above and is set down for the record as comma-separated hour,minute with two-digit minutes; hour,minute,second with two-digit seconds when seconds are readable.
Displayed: 9,57
